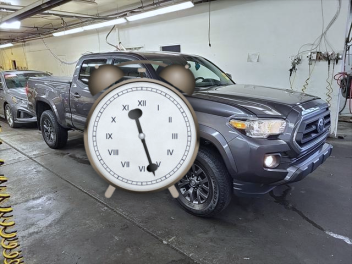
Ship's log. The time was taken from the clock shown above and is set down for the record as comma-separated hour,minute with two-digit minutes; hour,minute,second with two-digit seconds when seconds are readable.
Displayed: 11,27
